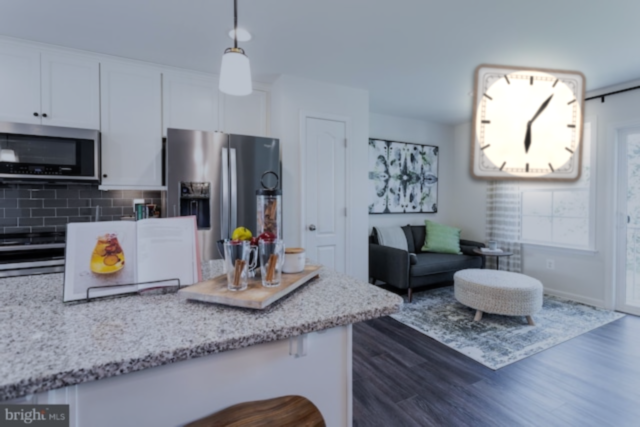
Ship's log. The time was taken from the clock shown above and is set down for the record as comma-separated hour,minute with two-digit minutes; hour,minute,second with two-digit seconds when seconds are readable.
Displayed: 6,06
